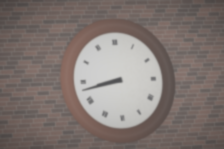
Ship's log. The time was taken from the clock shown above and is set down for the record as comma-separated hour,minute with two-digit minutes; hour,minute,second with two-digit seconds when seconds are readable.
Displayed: 8,43
